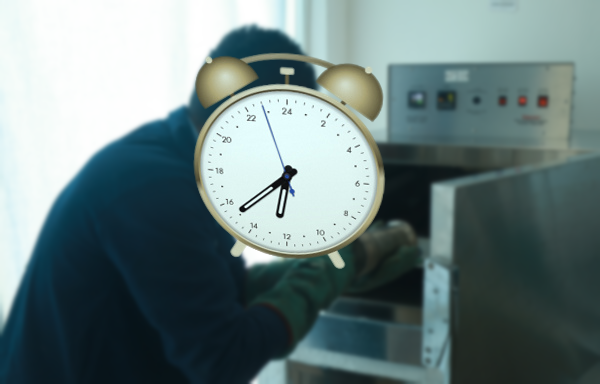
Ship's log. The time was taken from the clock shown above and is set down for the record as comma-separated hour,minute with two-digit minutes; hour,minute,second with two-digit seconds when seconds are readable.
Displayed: 12,37,57
